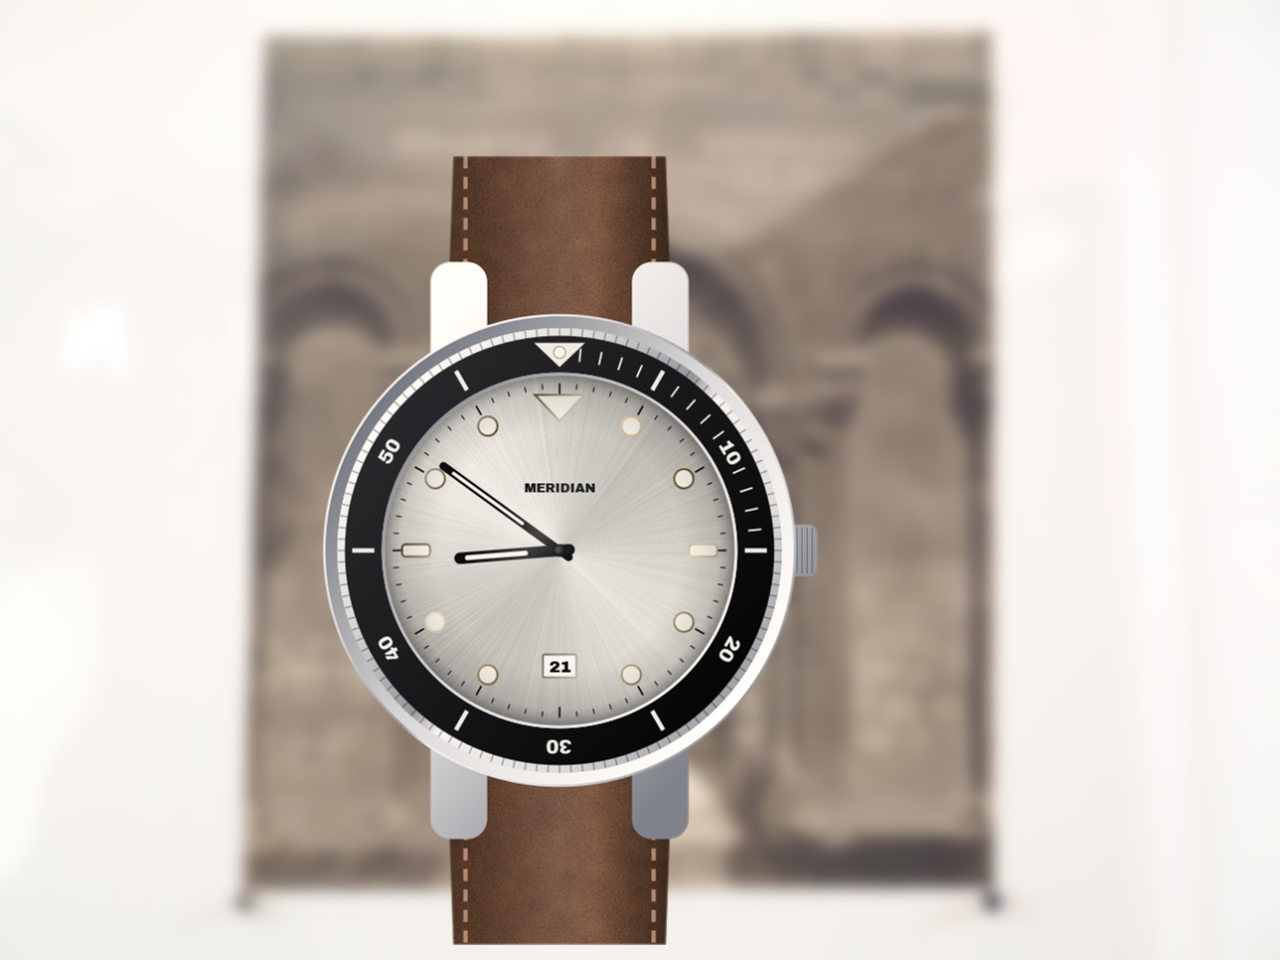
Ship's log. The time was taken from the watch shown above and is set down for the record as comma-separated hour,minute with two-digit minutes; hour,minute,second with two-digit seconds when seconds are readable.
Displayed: 8,51
